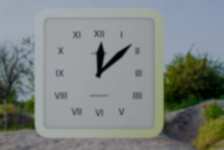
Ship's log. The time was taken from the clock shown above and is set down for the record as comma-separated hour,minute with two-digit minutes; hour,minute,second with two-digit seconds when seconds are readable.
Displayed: 12,08
